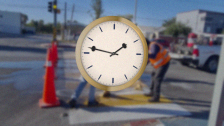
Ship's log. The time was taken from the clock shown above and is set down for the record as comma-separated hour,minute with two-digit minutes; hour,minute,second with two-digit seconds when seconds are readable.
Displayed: 1,47
